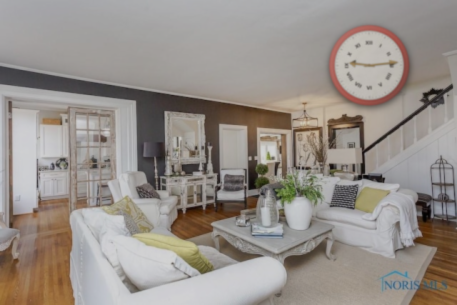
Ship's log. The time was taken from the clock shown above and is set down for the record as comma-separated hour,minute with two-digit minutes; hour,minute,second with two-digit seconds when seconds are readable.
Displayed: 9,14
